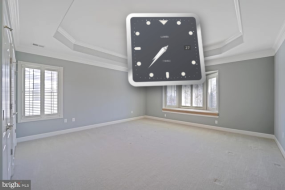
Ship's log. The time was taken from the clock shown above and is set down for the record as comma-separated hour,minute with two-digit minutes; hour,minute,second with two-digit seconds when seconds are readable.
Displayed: 7,37
